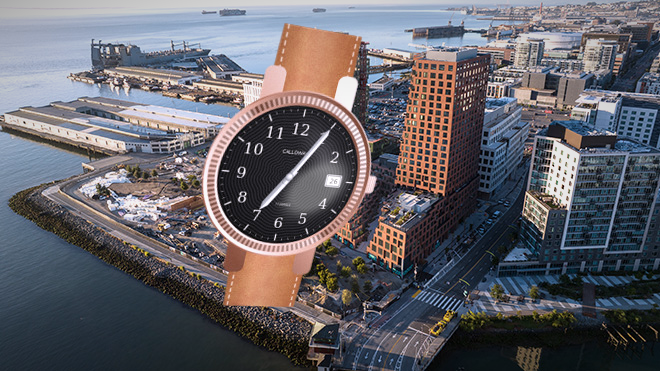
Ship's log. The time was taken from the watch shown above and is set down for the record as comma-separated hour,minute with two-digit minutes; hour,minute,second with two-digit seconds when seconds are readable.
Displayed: 7,05
